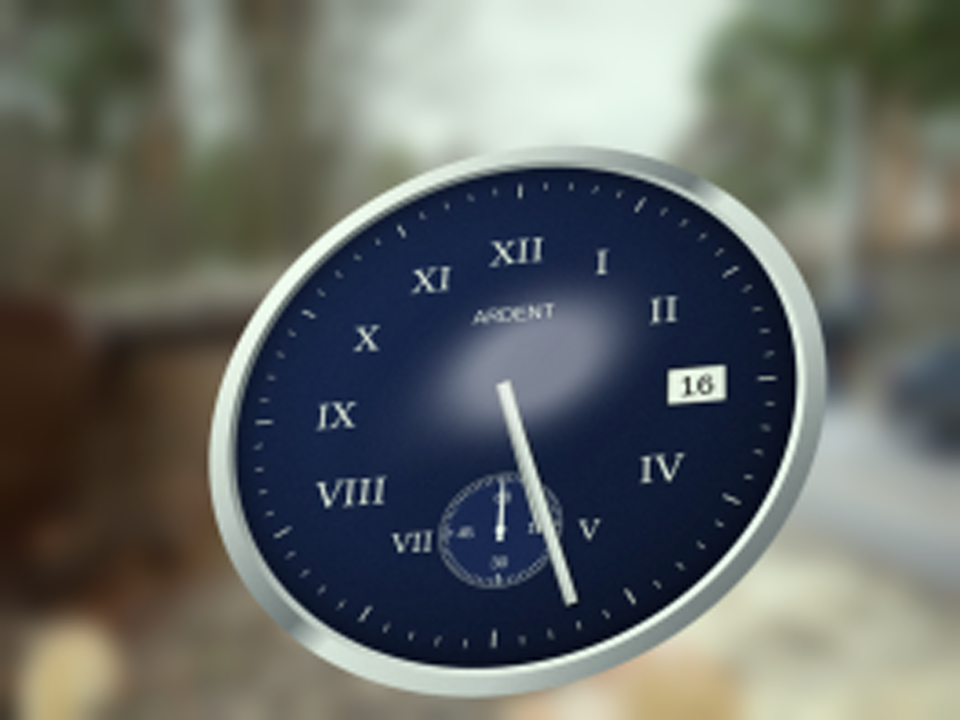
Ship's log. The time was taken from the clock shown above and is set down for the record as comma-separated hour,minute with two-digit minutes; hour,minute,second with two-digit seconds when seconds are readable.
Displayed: 5,27
